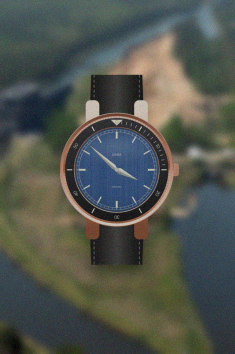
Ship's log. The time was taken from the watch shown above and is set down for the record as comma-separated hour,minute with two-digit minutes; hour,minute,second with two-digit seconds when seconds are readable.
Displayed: 3,52
